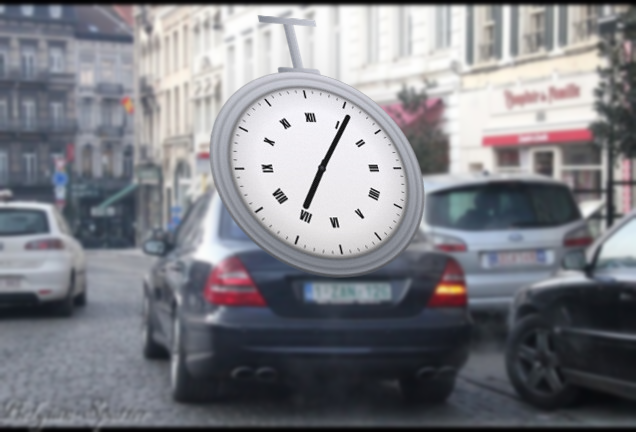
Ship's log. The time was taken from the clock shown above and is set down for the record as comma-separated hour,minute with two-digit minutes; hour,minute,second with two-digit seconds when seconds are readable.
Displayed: 7,06
